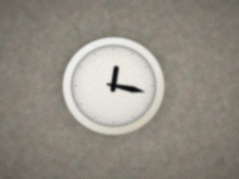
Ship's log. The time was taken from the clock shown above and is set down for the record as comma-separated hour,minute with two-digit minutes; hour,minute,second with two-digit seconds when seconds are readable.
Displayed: 12,17
